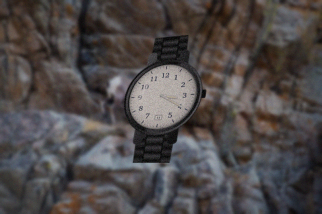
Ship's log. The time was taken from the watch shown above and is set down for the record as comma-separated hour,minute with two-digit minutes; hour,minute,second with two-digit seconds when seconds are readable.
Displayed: 3,20
